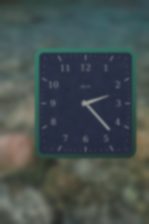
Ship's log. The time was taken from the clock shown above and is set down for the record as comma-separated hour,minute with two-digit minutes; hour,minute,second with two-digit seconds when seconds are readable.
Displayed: 2,23
